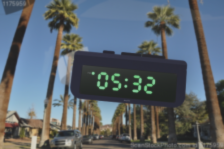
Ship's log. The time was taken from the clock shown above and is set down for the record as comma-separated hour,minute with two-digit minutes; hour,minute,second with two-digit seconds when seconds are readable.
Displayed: 5,32
